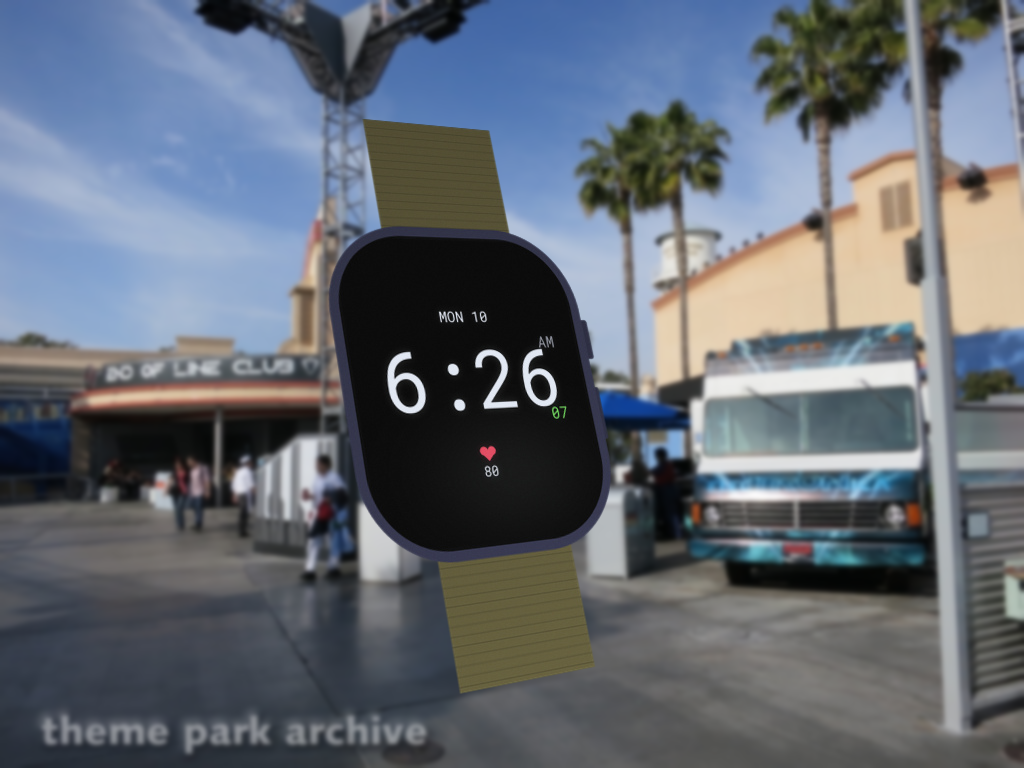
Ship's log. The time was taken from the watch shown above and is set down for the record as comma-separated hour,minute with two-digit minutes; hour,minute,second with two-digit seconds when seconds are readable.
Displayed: 6,26,07
